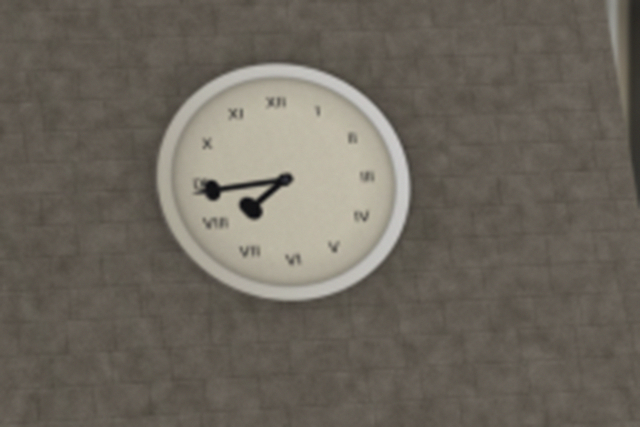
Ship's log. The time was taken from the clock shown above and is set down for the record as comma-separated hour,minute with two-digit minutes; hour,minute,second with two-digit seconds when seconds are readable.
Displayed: 7,44
